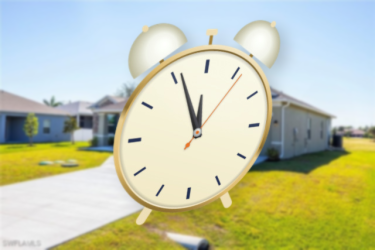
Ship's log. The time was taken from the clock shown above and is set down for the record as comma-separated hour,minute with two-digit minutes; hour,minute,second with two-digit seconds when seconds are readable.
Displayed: 11,56,06
